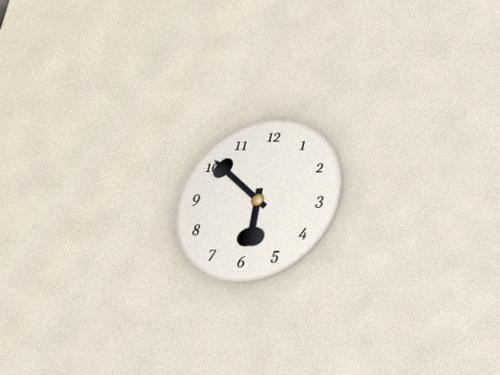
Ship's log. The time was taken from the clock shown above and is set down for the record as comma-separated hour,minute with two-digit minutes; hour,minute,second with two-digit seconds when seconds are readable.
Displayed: 5,51
